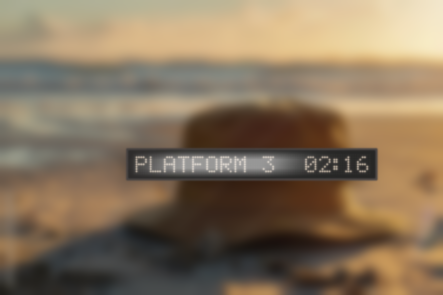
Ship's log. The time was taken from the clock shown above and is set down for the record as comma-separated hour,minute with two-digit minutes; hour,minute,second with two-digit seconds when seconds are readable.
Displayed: 2,16
